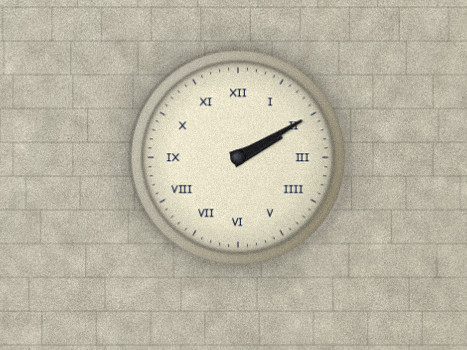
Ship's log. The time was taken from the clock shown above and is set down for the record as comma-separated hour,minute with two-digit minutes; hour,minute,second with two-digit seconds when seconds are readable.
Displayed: 2,10
